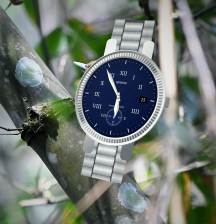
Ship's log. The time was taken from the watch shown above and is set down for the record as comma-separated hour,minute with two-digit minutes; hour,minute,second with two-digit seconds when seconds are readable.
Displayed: 5,54
